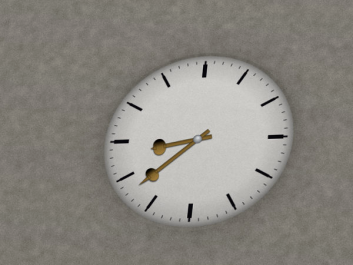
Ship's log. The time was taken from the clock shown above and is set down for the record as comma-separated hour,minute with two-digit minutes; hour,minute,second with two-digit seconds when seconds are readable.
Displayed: 8,38
